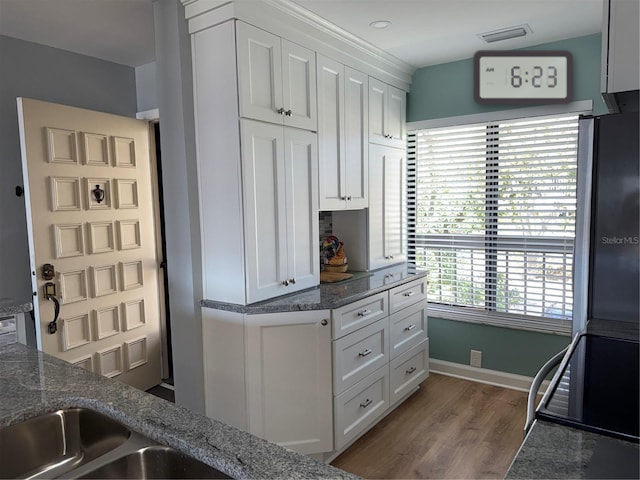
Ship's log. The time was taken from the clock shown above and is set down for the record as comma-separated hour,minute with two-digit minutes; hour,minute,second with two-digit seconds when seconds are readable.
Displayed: 6,23
